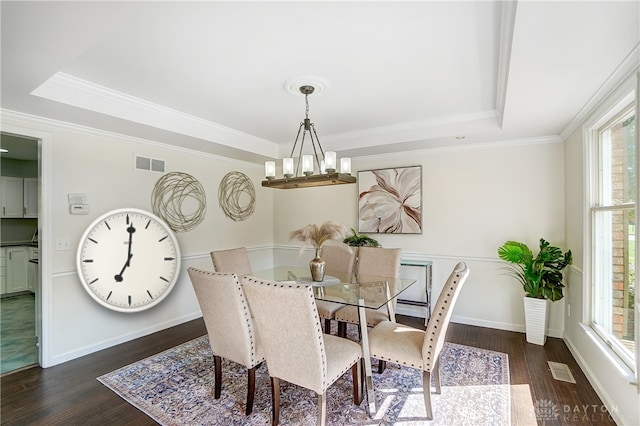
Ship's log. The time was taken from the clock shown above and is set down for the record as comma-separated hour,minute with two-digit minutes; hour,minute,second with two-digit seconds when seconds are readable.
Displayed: 7,01
